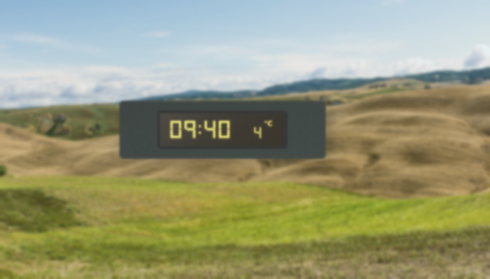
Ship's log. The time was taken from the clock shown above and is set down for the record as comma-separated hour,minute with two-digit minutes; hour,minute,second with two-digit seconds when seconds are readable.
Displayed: 9,40
